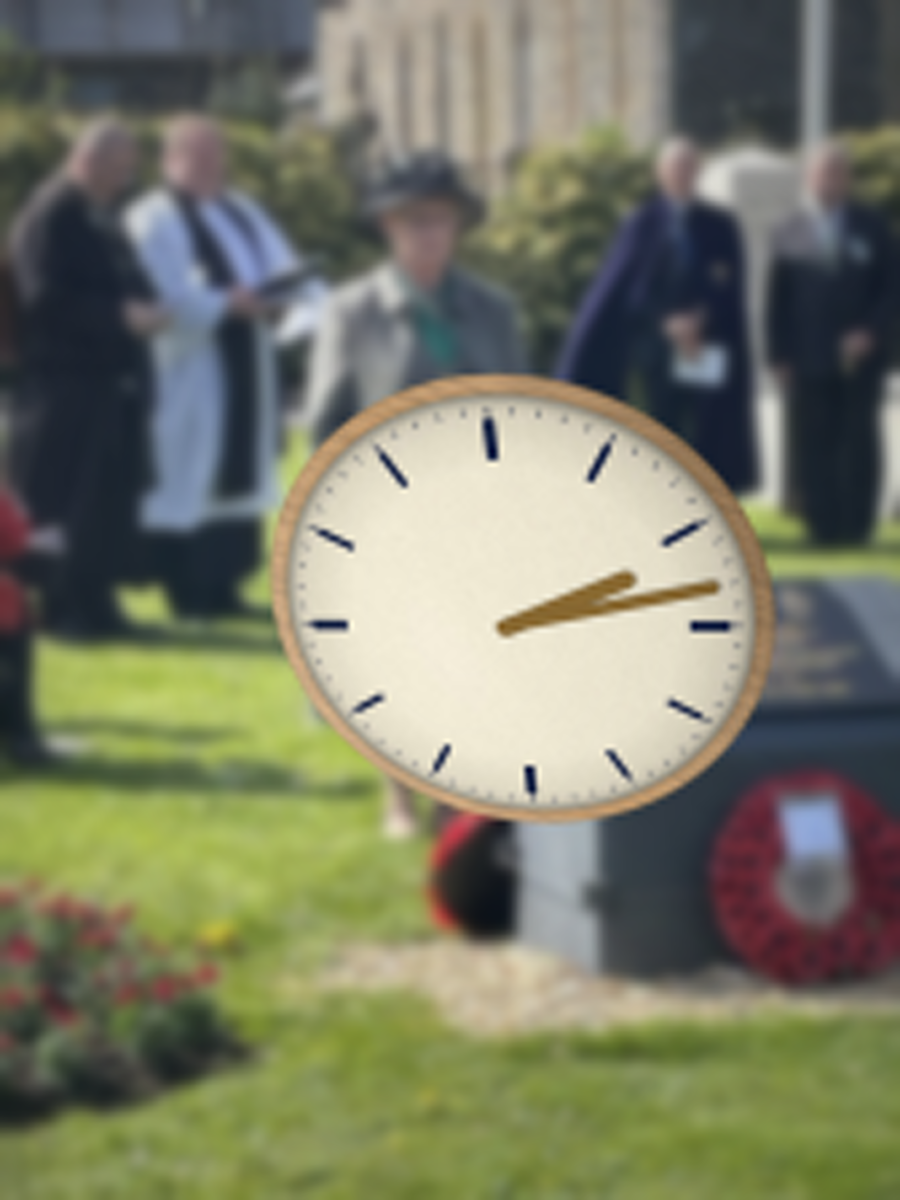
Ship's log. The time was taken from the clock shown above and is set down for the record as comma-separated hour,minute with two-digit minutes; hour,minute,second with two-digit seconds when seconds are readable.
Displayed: 2,13
